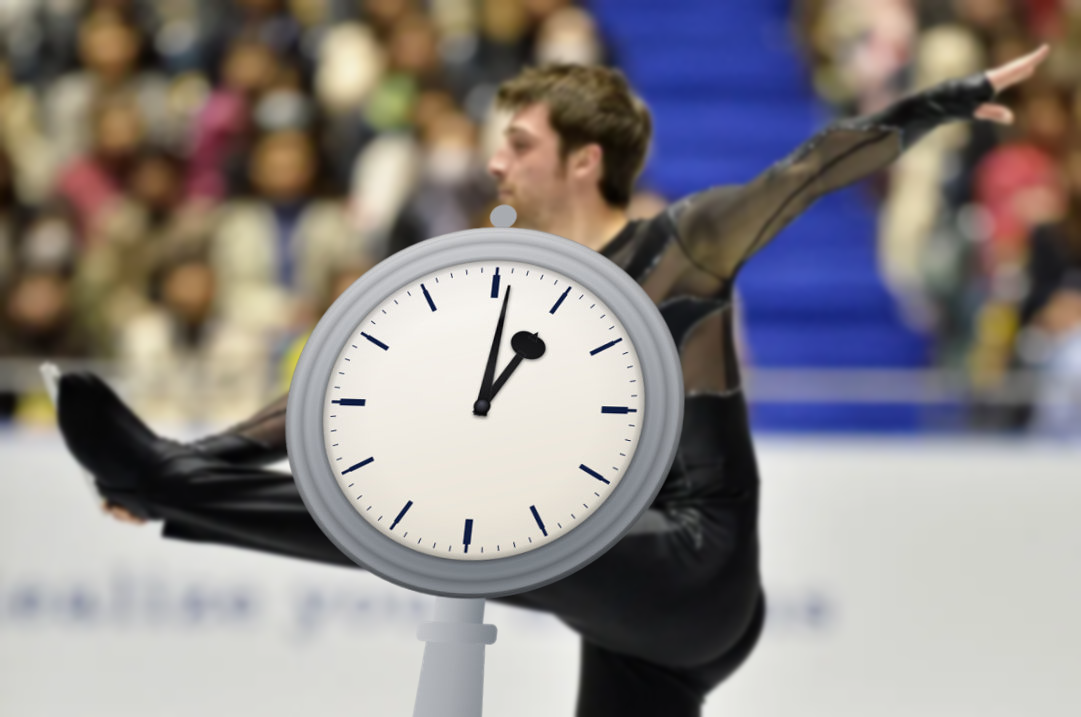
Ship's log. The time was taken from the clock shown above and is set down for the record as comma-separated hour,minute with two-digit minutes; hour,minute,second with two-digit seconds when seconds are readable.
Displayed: 1,01
